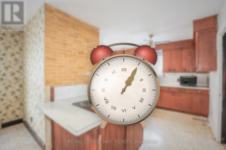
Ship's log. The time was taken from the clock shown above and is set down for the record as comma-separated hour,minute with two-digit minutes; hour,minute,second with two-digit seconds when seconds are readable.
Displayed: 1,05
